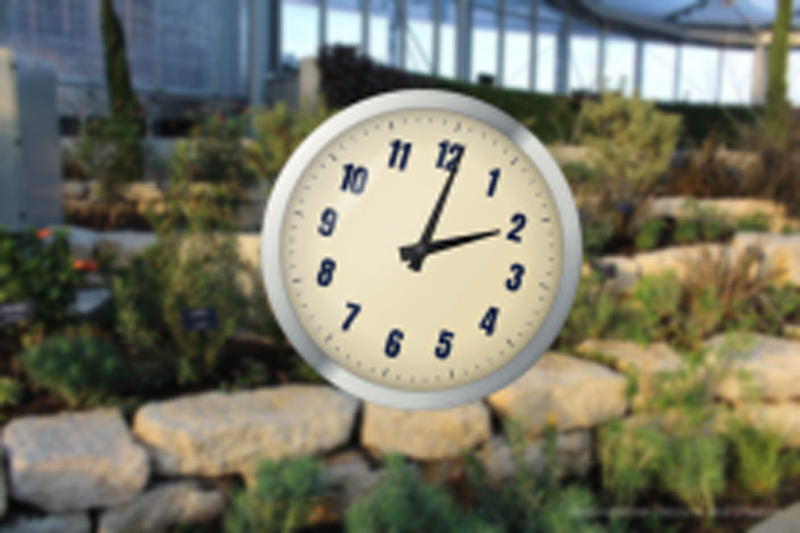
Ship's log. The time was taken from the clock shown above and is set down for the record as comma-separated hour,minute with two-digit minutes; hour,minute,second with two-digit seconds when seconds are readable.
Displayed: 2,01
